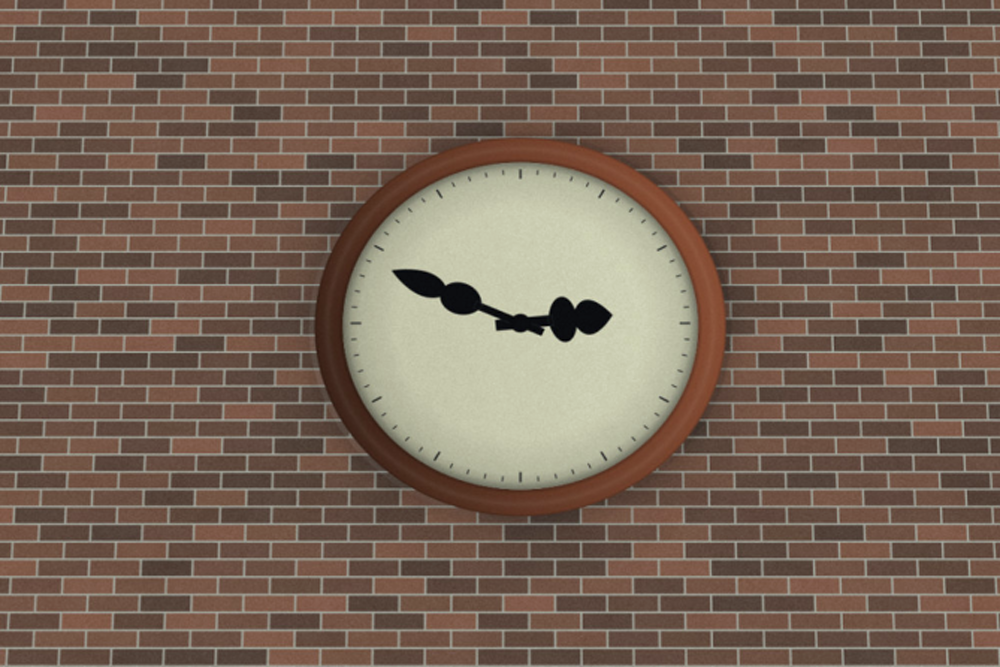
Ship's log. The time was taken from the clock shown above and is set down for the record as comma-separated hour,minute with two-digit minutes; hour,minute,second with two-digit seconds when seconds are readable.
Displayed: 2,49
